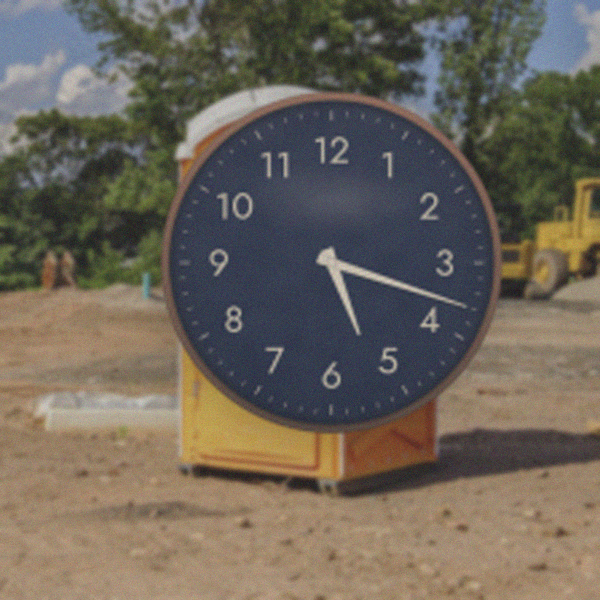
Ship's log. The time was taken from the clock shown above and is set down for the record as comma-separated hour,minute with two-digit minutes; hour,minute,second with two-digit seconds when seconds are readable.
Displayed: 5,18
